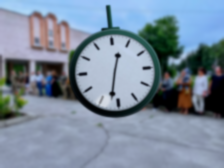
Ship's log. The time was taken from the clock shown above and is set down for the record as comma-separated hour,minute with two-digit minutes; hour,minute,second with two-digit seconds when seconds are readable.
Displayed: 12,32
